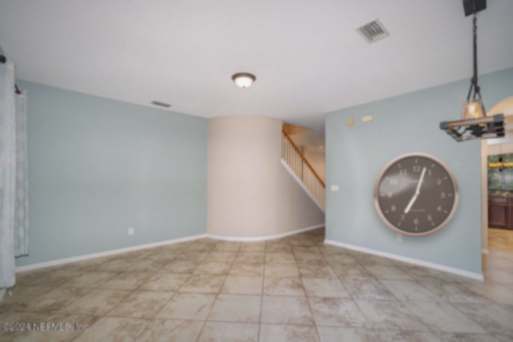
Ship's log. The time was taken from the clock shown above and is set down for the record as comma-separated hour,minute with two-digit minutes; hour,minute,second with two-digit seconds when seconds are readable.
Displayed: 7,03
